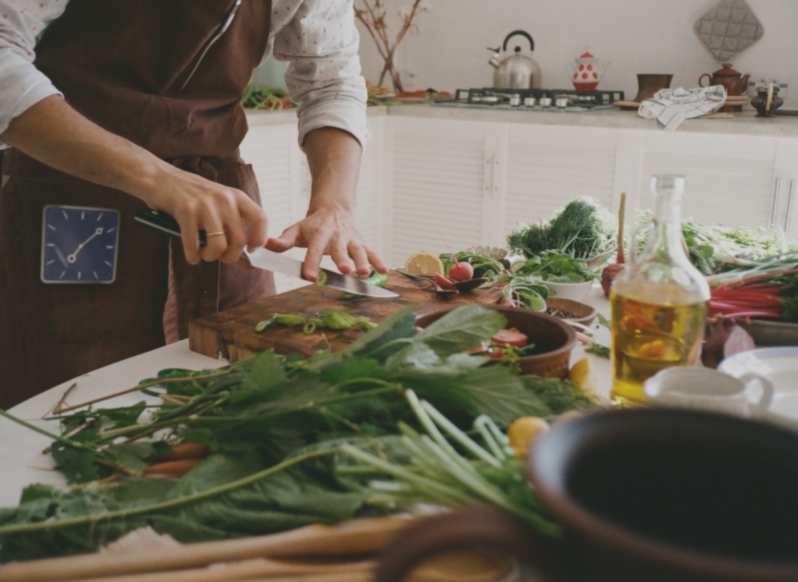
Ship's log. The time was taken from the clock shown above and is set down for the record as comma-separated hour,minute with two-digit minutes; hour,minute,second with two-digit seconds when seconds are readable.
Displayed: 7,08
